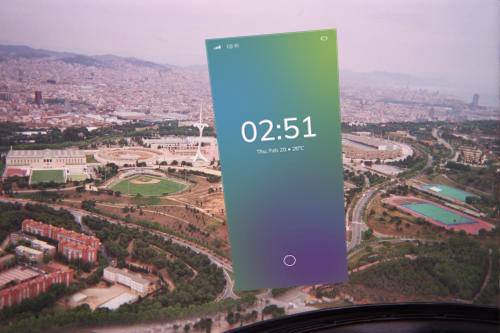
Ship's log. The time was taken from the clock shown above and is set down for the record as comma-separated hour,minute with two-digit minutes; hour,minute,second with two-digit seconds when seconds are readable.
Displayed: 2,51
